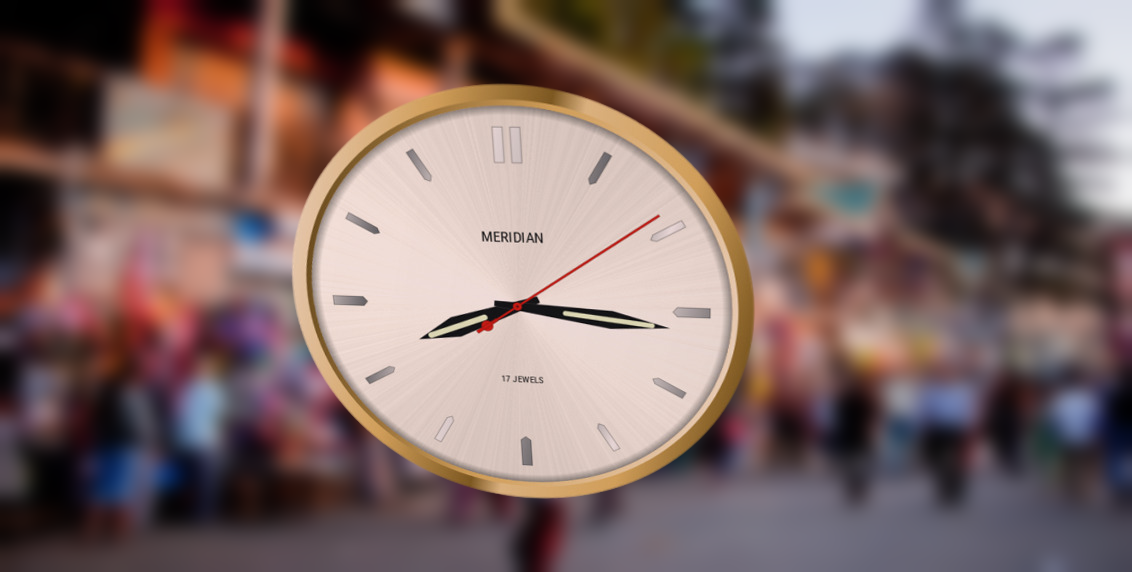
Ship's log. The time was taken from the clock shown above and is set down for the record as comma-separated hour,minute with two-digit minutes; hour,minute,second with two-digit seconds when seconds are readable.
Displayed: 8,16,09
